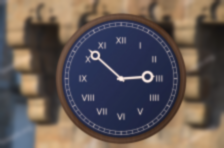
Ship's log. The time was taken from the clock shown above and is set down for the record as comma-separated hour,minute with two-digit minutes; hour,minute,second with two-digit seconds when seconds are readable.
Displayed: 2,52
